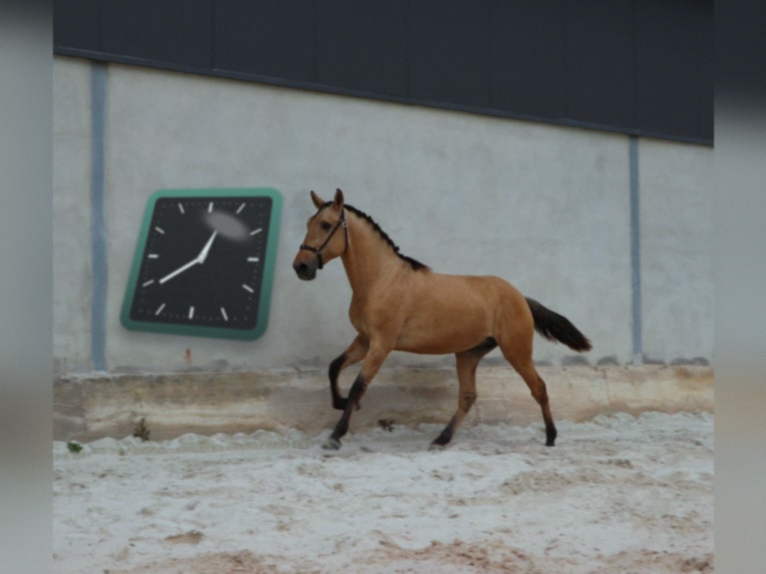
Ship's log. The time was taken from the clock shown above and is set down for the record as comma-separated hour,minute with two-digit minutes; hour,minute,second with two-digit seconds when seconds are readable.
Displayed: 12,39
